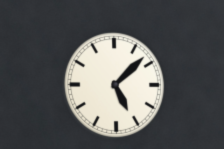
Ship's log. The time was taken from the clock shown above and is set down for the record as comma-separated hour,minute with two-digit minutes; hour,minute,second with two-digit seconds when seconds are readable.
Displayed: 5,08
